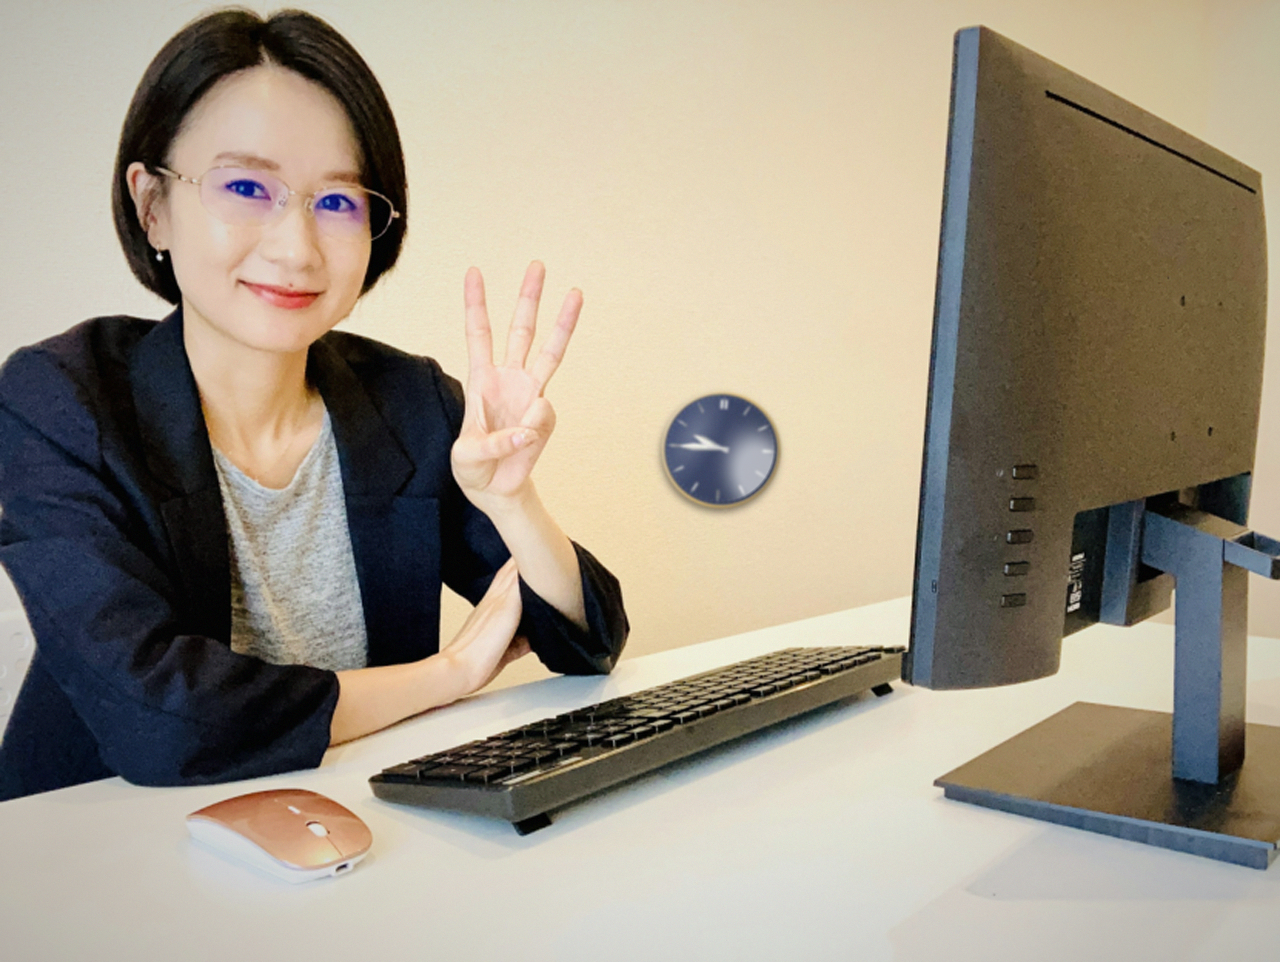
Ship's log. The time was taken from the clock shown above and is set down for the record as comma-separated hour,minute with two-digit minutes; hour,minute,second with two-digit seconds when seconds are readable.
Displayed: 9,45
